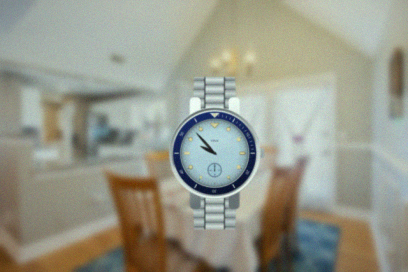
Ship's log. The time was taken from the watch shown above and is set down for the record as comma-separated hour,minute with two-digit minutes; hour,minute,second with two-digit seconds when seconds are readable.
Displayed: 9,53
